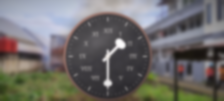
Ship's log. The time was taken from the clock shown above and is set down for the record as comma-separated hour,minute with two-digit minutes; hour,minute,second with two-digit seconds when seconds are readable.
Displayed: 1,30
